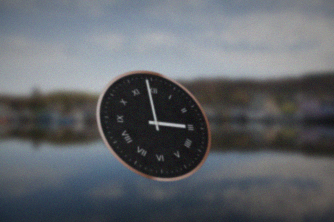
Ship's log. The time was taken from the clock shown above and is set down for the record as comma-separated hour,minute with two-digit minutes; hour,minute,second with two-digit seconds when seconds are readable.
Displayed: 2,59
